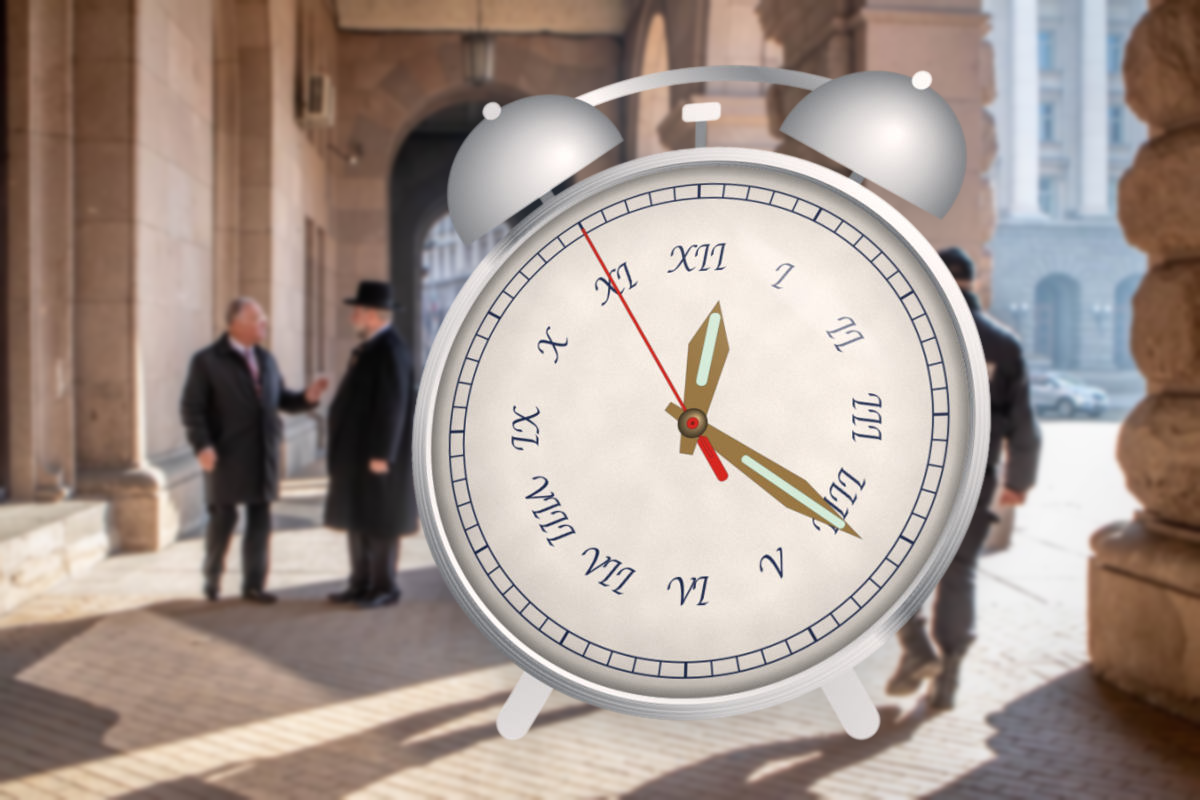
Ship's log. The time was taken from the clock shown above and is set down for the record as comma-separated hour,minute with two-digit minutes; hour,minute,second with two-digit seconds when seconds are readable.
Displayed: 12,20,55
